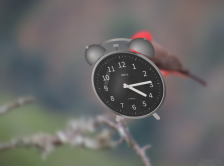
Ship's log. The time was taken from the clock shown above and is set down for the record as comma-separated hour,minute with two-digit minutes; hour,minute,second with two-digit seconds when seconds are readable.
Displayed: 4,14
